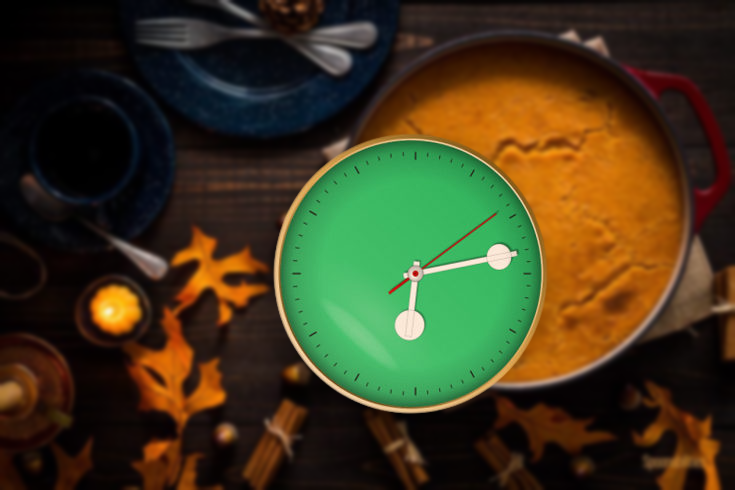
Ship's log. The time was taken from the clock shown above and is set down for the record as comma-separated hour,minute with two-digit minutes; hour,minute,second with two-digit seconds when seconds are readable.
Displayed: 6,13,09
